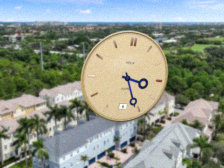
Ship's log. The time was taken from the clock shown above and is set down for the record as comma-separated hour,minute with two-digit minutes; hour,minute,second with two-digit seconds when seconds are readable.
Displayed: 3,26
